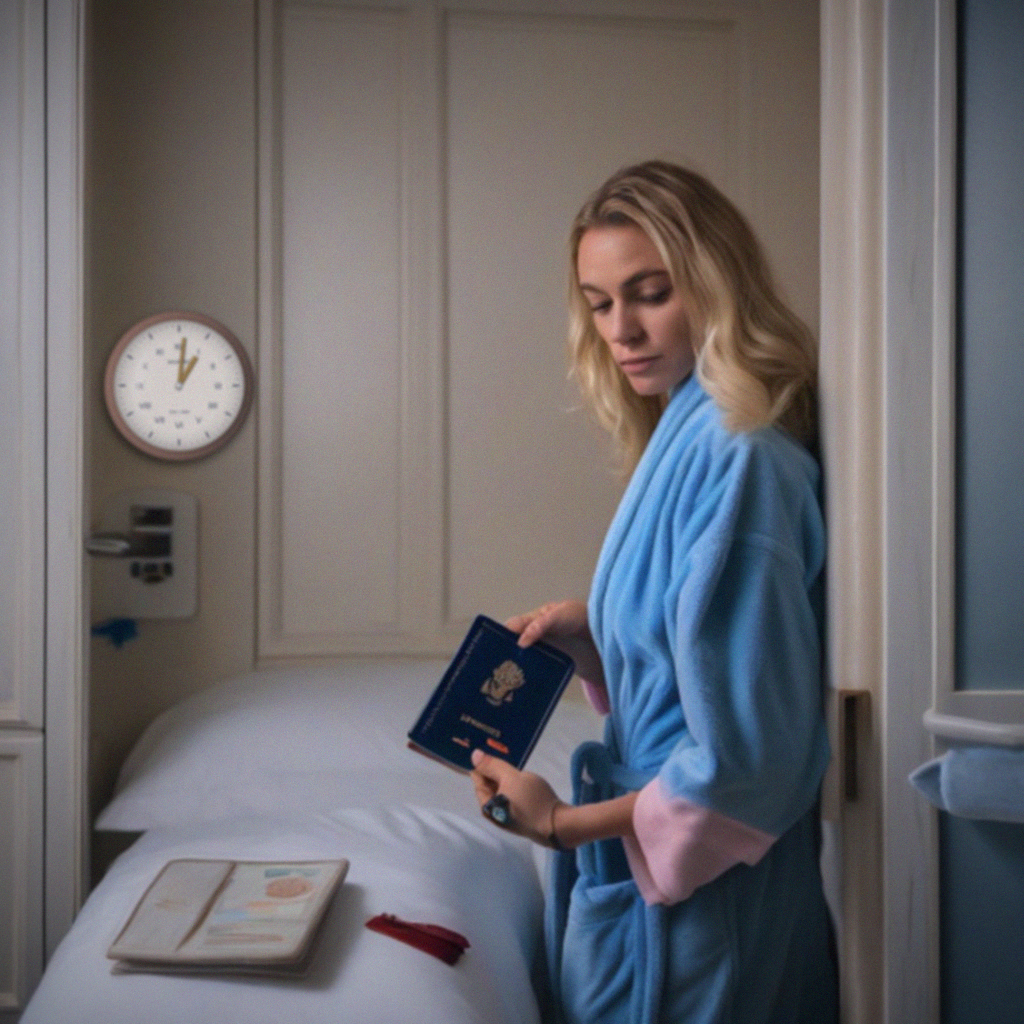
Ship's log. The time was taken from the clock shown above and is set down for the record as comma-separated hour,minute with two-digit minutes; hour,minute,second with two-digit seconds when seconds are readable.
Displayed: 1,01
